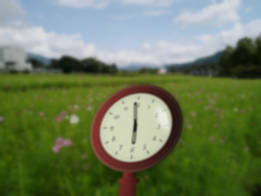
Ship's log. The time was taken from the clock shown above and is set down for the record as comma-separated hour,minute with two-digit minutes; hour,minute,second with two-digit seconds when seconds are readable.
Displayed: 5,59
